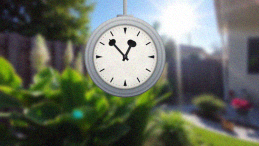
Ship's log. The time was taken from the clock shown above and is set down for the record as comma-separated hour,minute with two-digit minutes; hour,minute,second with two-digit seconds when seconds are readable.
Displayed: 12,53
